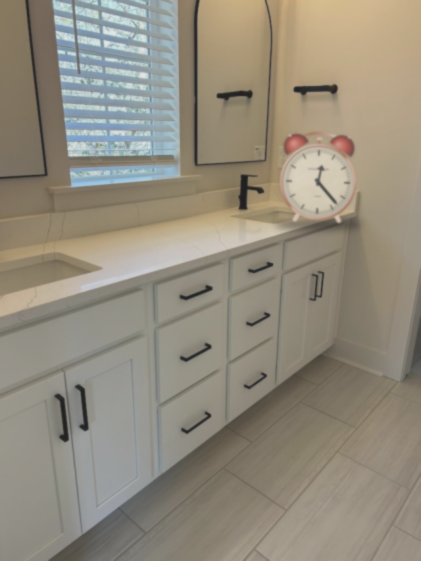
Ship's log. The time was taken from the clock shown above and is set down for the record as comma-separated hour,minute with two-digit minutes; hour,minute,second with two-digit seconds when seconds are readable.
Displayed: 12,23
